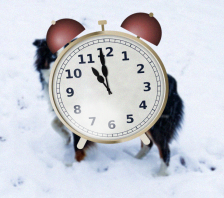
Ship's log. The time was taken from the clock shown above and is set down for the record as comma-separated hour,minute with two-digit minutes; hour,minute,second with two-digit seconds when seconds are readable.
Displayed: 10,59
